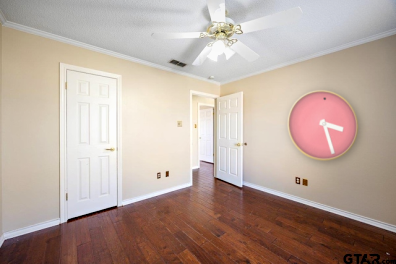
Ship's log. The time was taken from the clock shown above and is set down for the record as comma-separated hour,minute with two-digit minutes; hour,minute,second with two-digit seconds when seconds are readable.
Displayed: 3,27
